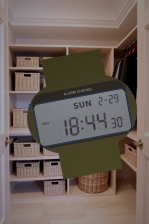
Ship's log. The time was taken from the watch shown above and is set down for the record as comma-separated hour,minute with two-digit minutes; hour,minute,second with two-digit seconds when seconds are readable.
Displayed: 18,44,30
